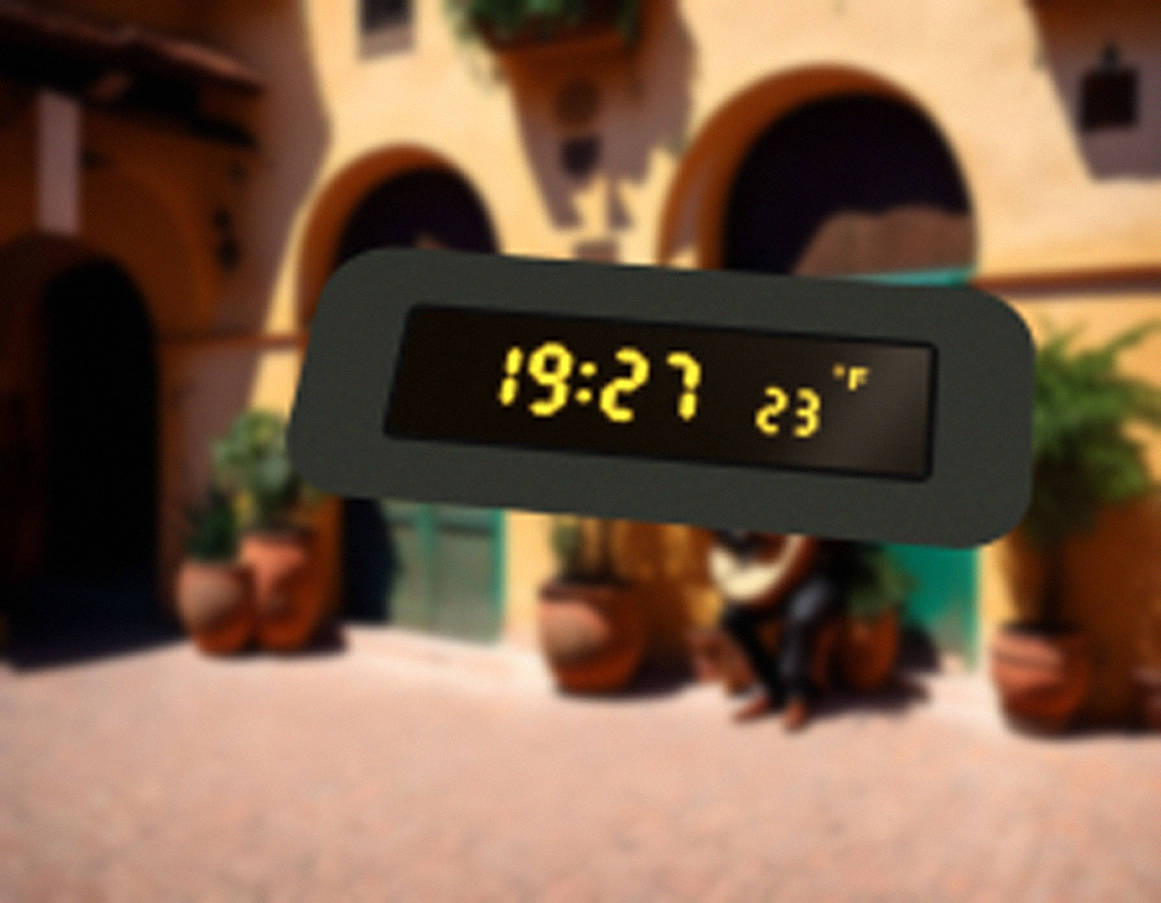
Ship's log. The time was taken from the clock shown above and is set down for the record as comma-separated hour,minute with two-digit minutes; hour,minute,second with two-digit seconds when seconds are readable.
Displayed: 19,27
